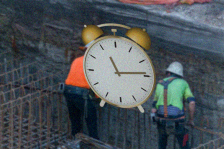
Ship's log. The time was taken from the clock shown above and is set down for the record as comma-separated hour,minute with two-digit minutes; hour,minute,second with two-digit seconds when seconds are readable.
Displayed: 11,14
